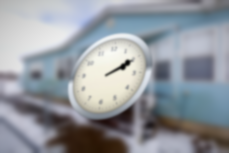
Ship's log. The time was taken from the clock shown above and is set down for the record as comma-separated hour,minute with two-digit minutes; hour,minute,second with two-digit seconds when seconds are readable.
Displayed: 2,10
